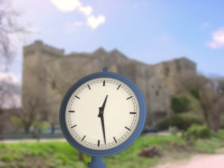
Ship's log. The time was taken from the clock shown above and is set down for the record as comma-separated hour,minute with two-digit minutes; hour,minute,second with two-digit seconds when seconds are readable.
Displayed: 12,28
